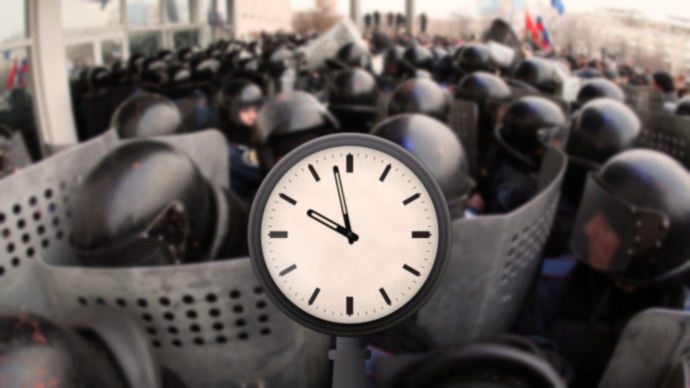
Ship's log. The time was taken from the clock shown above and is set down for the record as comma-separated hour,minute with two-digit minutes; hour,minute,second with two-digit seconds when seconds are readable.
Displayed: 9,58
